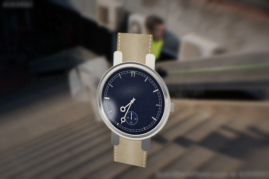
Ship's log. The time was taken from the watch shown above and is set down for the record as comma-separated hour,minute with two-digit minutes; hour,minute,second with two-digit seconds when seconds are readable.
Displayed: 7,34
